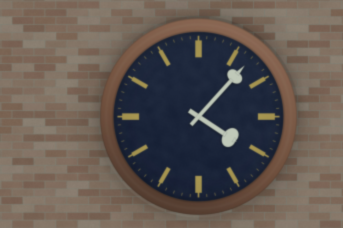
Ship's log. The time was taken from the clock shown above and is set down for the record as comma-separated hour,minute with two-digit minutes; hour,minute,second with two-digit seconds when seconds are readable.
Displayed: 4,07
